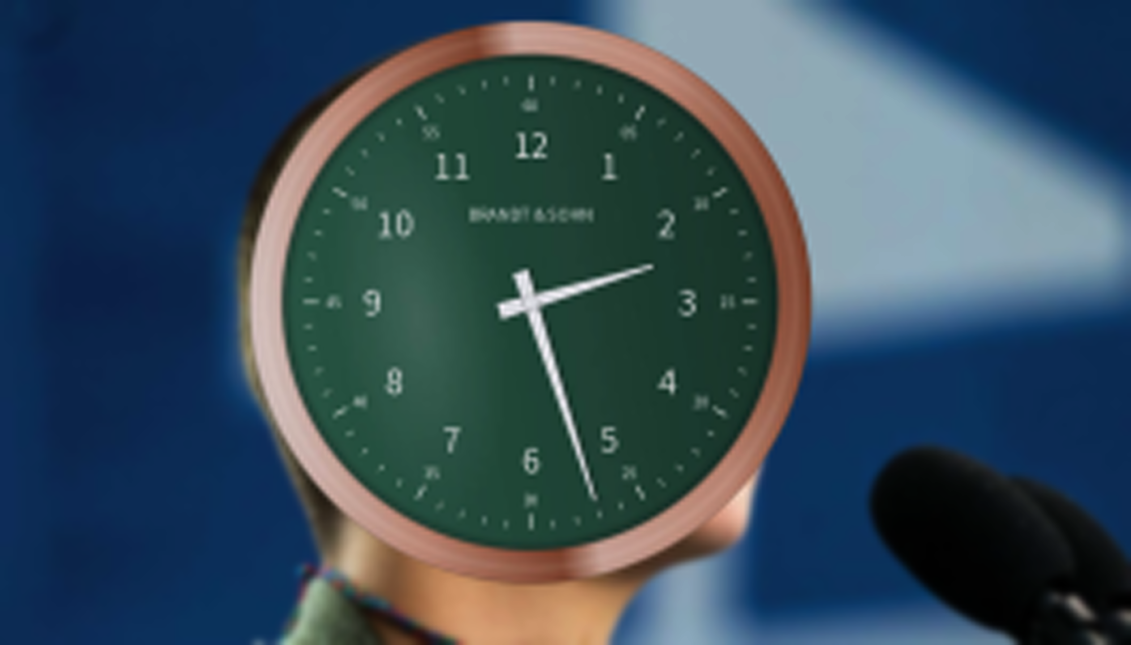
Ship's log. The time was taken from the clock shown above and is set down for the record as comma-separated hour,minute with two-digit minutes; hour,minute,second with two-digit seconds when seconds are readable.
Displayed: 2,27
